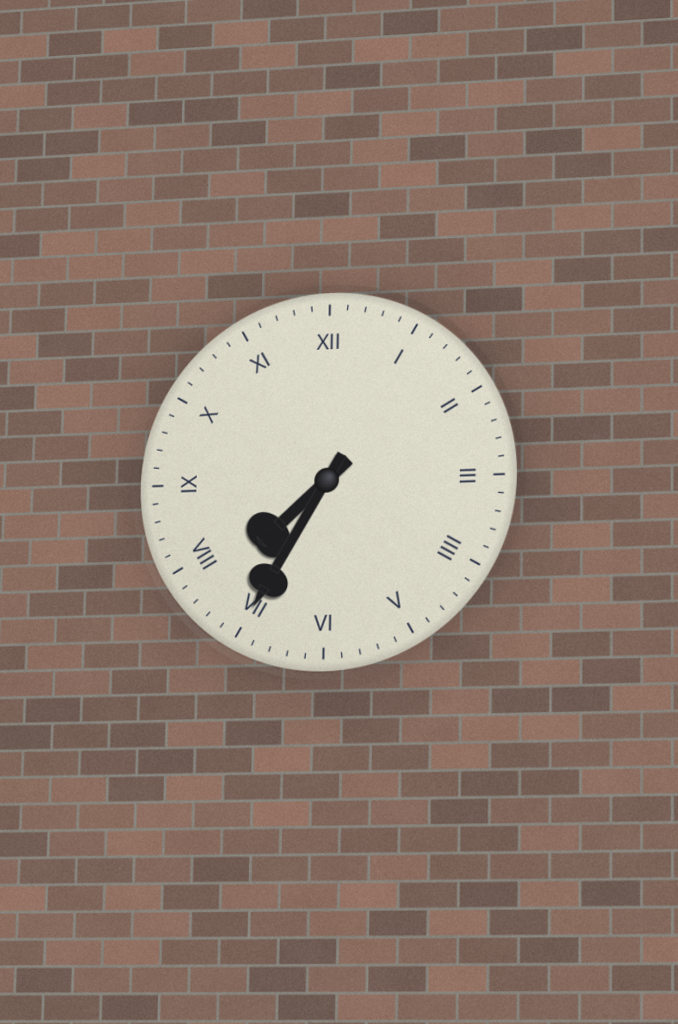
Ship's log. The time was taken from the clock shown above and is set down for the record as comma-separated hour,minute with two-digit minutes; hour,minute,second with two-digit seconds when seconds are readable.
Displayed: 7,35
